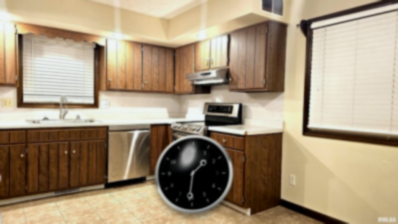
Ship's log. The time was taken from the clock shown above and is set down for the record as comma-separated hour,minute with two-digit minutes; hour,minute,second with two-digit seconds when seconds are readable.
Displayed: 1,31
